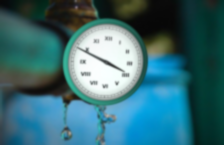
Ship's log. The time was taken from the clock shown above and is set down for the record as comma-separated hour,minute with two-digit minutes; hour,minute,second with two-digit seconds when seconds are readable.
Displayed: 3,49
